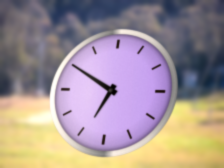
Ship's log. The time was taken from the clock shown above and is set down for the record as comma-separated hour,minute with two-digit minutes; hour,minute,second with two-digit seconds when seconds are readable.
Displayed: 6,50
